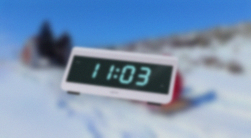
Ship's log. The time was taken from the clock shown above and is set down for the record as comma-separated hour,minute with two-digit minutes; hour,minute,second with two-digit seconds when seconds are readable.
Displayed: 11,03
